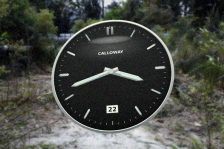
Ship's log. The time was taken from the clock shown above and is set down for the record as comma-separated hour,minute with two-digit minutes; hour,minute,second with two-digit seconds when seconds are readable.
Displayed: 3,42
